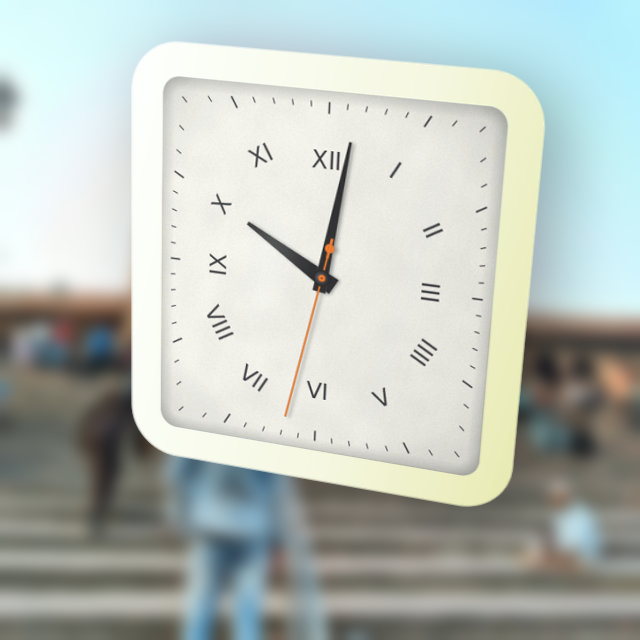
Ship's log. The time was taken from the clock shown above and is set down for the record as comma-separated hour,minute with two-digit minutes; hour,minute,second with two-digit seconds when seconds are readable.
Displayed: 10,01,32
